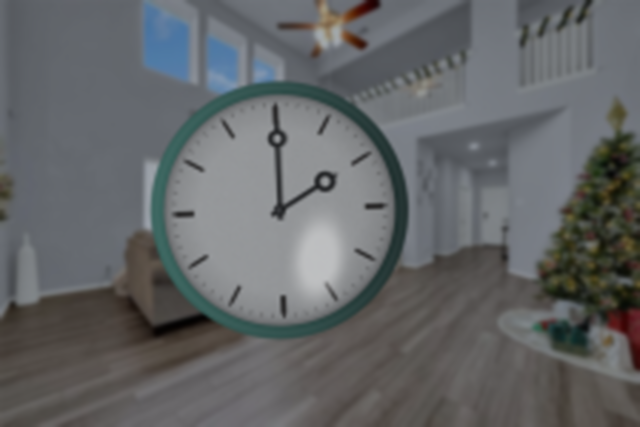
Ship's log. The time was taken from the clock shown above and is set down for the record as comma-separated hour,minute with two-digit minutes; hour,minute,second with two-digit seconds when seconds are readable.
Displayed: 2,00
